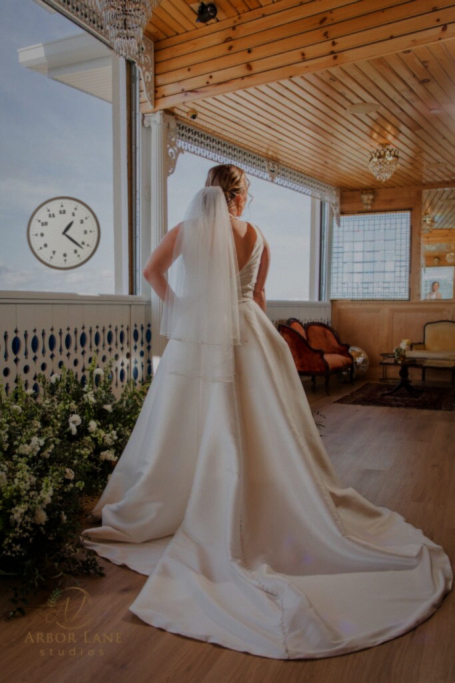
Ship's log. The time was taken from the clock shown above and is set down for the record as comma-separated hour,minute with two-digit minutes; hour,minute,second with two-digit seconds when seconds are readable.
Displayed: 1,22
